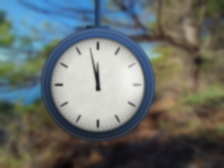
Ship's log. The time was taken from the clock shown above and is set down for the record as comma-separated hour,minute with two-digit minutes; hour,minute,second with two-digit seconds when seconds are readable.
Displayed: 11,58
